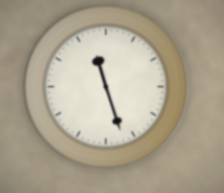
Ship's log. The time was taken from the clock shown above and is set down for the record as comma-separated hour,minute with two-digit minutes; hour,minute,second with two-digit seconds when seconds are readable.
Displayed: 11,27
